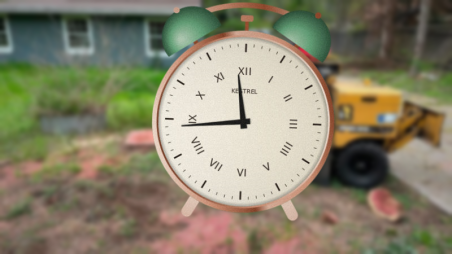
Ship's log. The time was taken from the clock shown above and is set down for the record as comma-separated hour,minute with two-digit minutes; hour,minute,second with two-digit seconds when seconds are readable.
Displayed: 11,44
